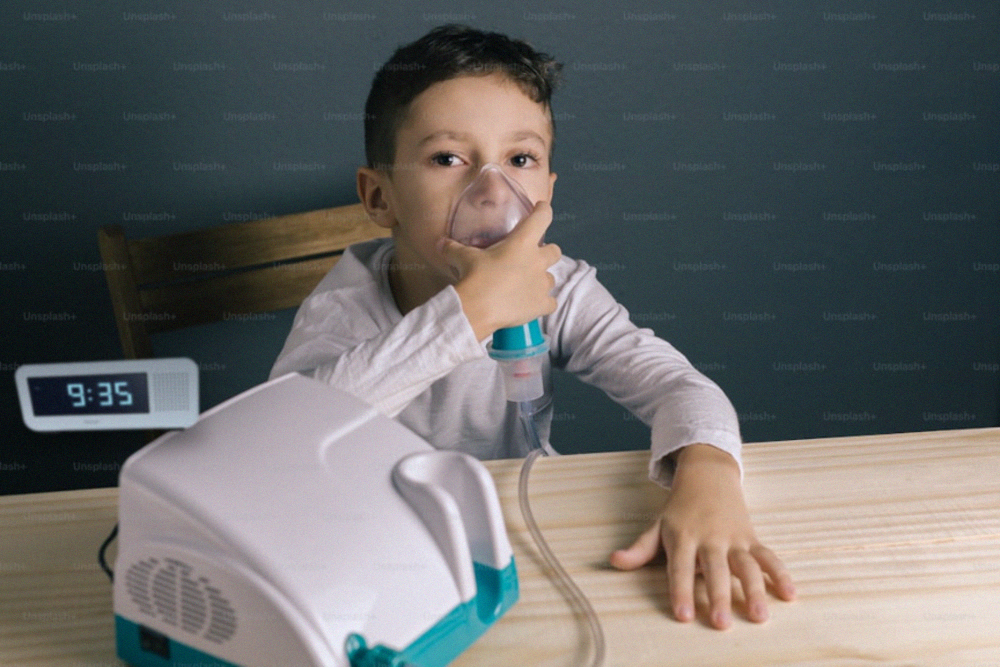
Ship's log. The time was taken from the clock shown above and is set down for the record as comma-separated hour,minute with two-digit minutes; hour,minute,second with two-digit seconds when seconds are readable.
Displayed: 9,35
